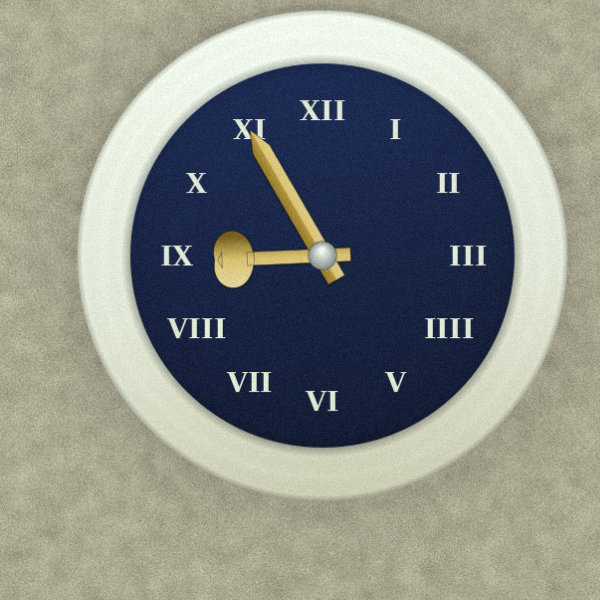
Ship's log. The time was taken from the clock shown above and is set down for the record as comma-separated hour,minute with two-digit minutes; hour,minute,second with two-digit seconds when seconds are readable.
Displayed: 8,55
